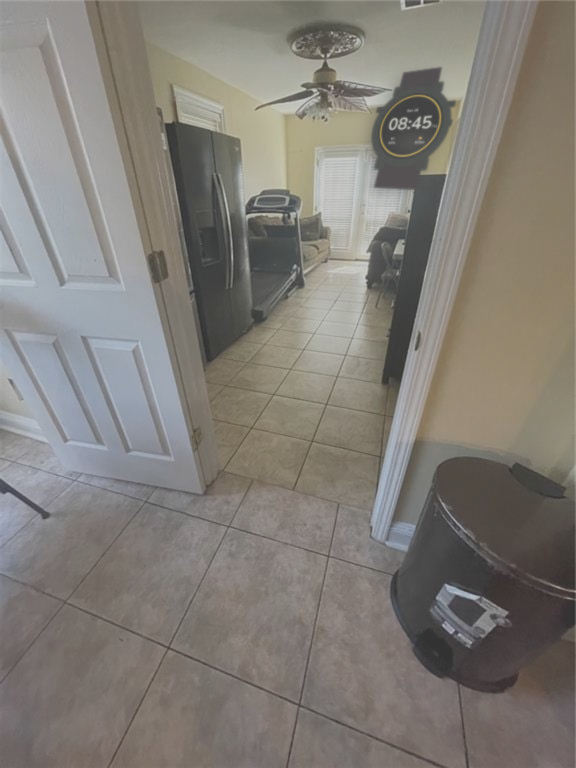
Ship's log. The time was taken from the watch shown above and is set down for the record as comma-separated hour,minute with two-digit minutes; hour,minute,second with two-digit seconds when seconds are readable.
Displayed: 8,45
